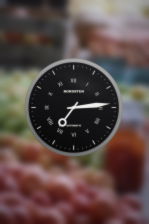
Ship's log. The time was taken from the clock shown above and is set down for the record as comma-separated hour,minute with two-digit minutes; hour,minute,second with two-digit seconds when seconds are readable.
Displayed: 7,14
